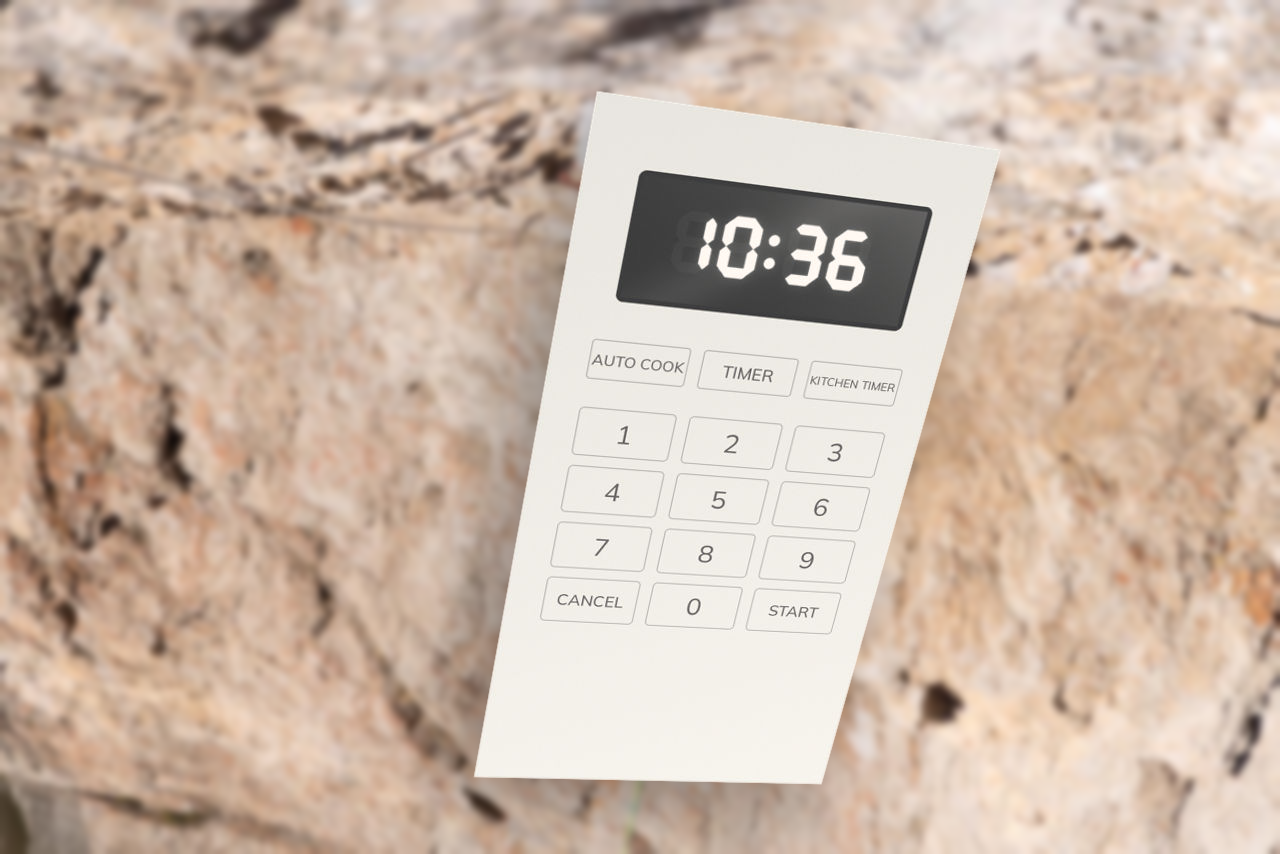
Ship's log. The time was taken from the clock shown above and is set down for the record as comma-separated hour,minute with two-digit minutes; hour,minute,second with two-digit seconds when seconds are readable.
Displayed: 10,36
